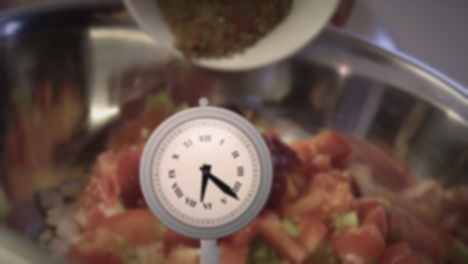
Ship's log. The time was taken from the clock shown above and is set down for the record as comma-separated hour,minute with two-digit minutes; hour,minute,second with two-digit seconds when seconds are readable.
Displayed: 6,22
